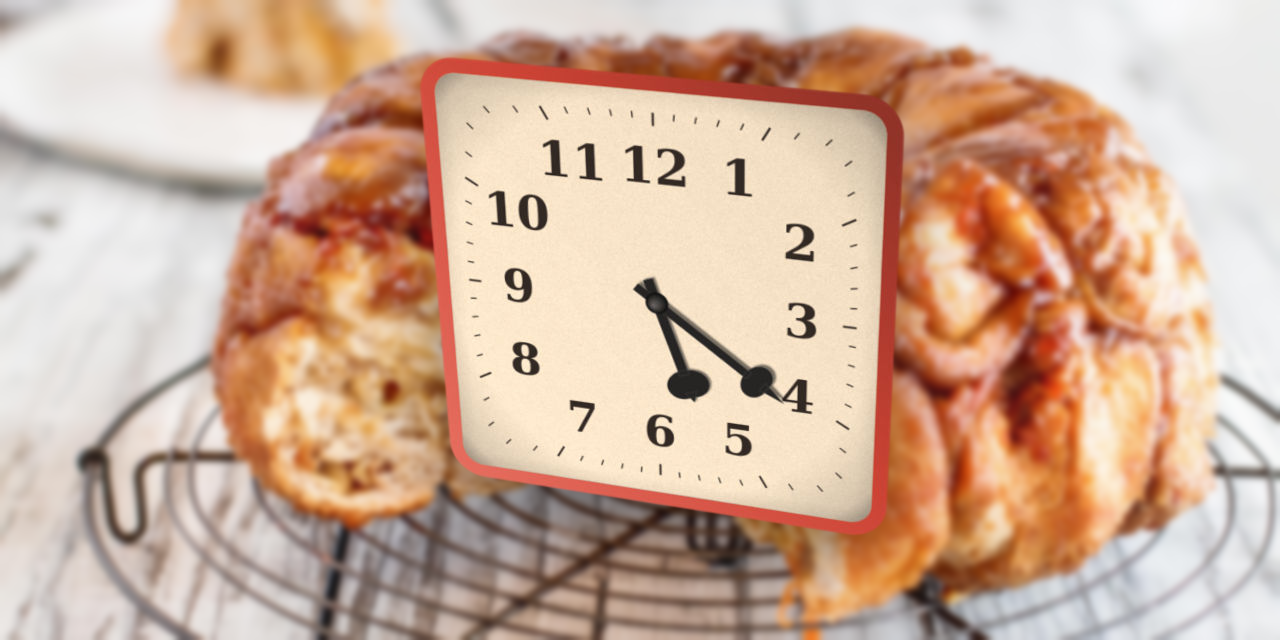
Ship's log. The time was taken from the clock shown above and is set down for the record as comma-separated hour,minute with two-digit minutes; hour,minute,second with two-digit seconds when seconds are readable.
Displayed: 5,21
